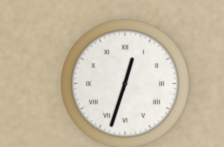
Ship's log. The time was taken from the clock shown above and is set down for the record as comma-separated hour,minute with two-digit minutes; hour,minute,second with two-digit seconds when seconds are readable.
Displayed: 12,33
